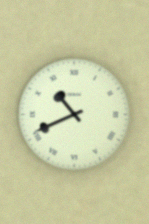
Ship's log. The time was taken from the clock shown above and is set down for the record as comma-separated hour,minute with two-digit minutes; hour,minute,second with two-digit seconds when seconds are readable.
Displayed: 10,41
